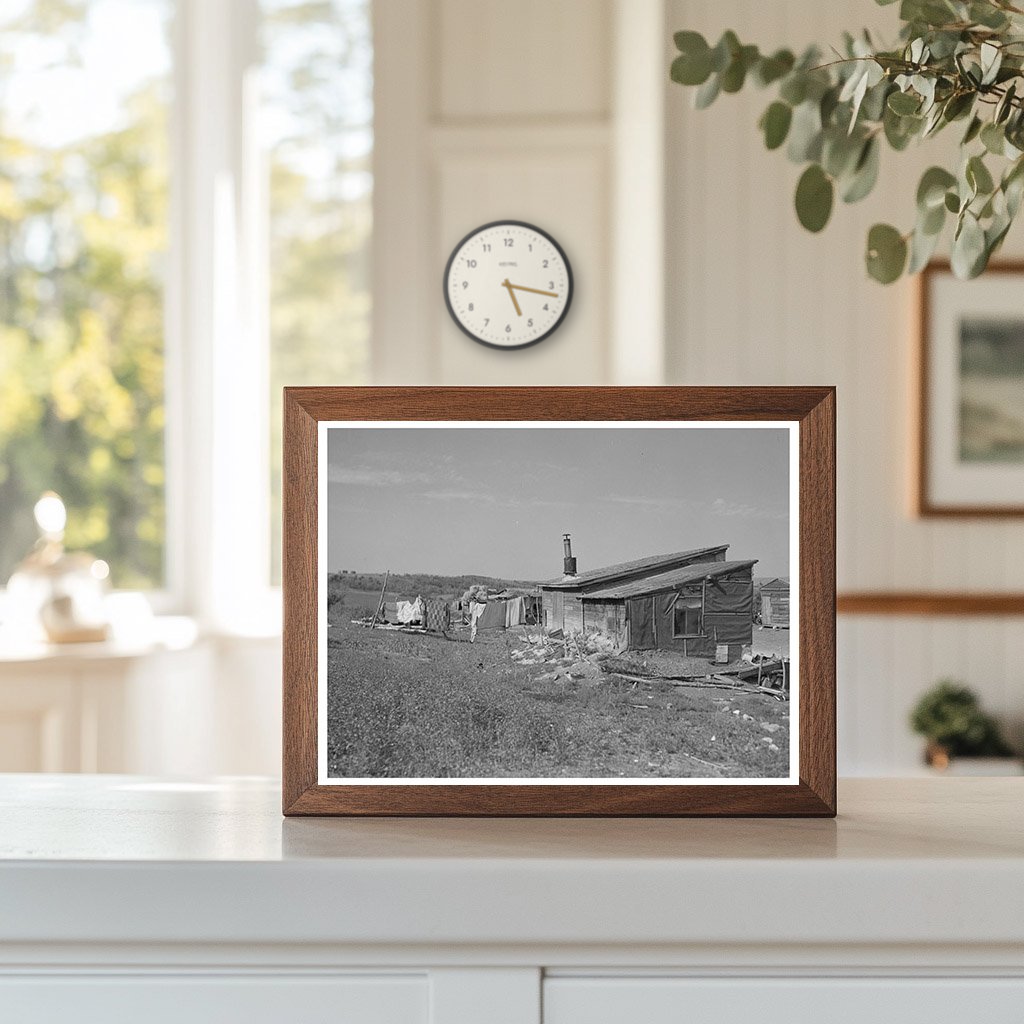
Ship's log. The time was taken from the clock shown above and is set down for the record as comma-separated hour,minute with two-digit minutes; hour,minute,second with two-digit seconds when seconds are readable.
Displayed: 5,17
